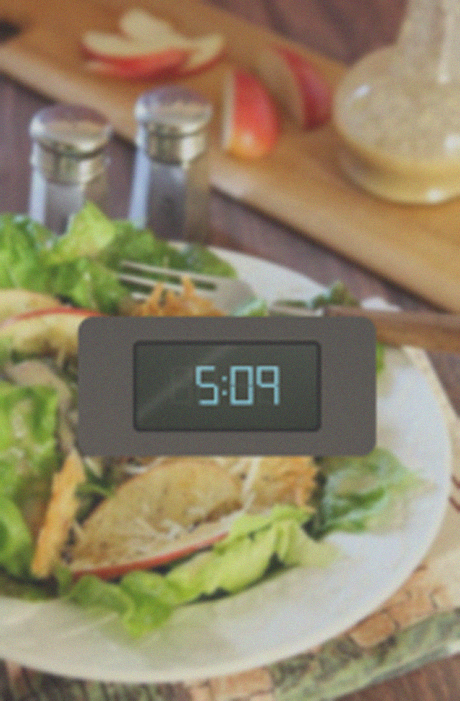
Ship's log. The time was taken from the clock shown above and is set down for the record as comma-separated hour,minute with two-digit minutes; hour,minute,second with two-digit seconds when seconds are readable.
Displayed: 5,09
